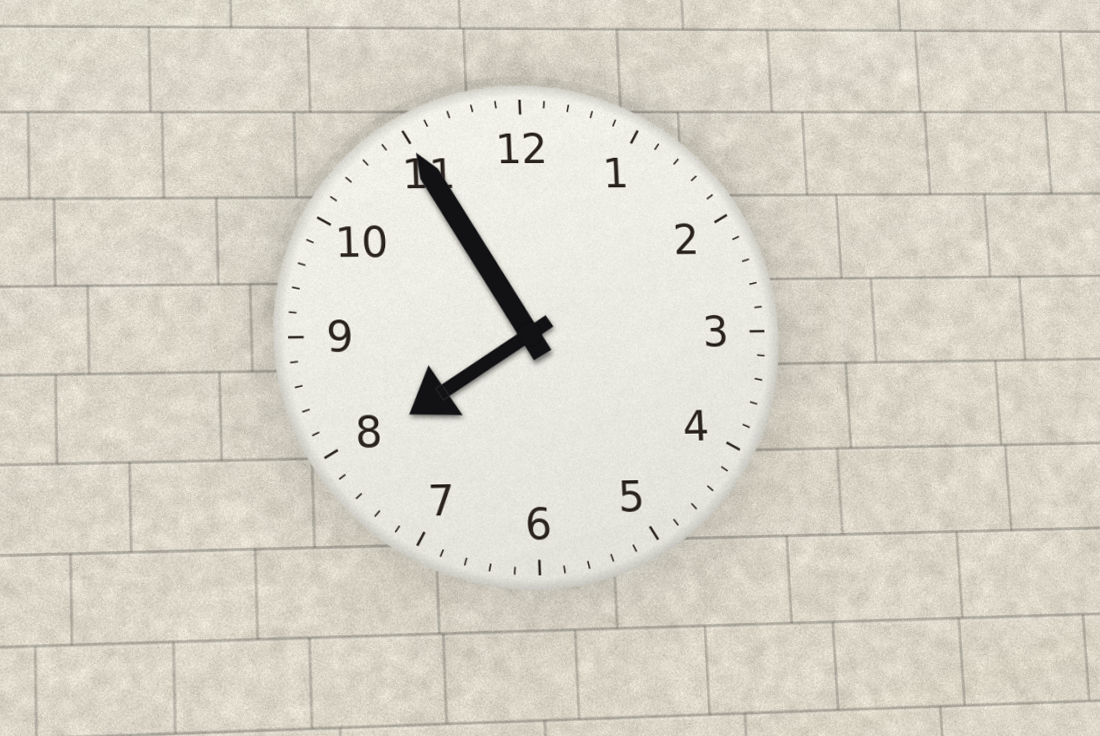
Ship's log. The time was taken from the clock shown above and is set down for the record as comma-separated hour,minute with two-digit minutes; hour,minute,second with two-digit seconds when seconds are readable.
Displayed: 7,55
